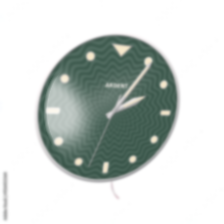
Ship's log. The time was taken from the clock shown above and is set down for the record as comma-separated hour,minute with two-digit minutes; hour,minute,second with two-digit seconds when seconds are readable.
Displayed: 2,05,33
